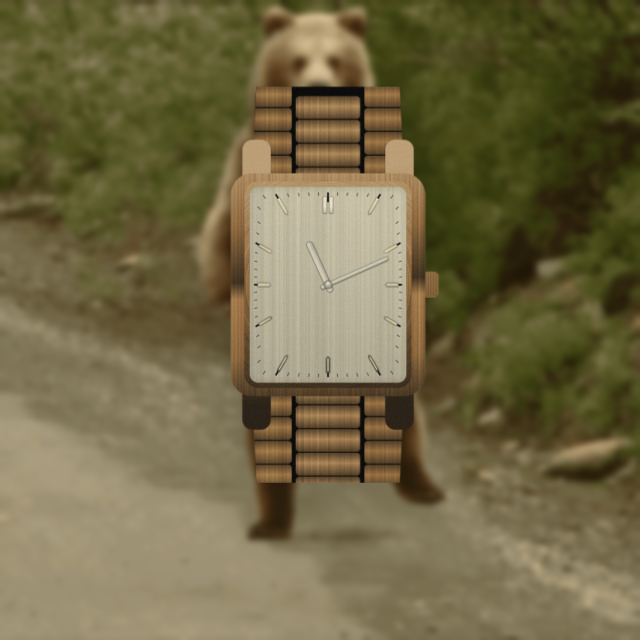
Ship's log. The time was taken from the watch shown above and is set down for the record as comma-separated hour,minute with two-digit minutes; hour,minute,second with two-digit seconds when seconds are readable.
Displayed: 11,11
